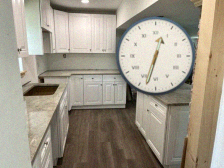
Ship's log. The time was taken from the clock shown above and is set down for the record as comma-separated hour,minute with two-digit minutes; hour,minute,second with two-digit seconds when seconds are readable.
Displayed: 12,33
